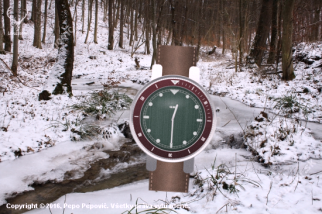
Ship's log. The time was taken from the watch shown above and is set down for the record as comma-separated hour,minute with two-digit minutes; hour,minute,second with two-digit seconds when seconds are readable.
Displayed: 12,30
